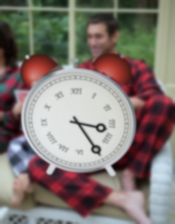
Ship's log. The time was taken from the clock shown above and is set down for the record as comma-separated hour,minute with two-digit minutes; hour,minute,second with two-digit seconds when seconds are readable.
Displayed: 3,25
